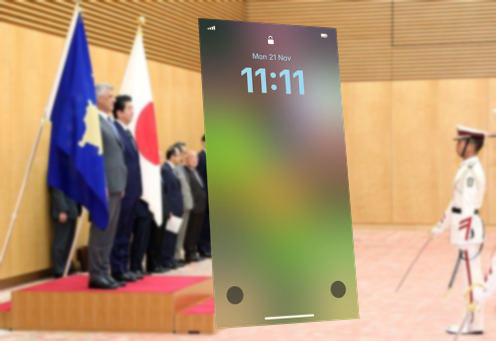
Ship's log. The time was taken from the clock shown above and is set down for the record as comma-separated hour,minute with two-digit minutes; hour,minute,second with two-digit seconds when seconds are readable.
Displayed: 11,11
